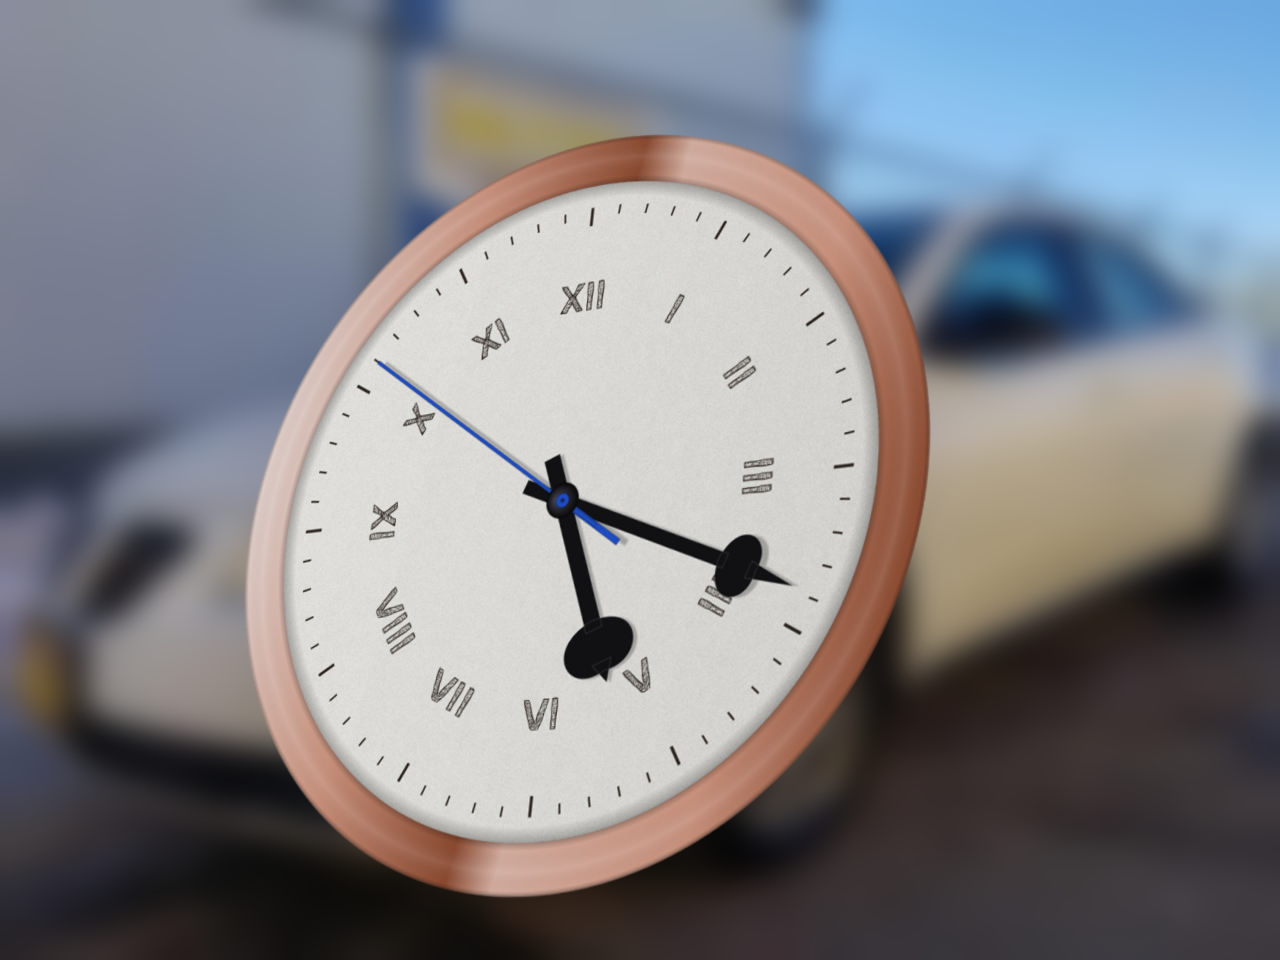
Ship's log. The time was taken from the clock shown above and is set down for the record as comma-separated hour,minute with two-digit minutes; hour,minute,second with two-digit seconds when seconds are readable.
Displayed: 5,18,51
